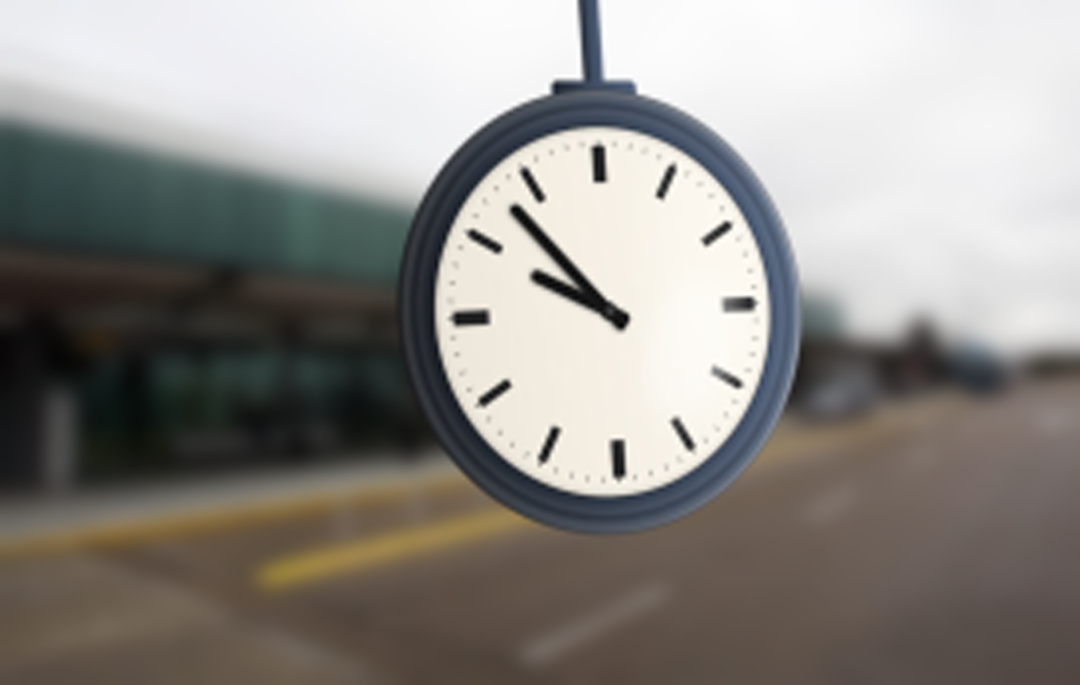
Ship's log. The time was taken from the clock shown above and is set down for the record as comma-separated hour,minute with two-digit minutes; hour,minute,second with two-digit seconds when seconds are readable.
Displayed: 9,53
